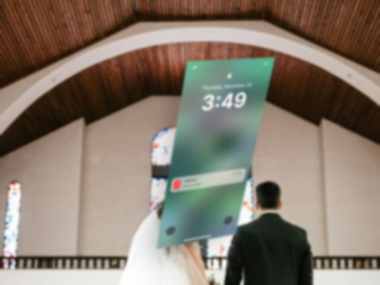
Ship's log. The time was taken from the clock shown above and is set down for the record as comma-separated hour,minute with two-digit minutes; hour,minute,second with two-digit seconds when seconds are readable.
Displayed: 3,49
